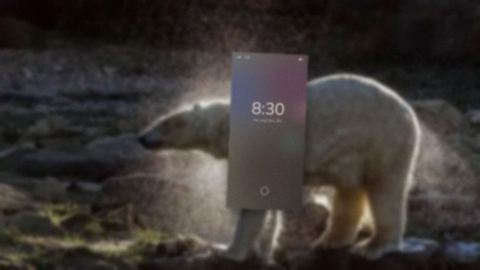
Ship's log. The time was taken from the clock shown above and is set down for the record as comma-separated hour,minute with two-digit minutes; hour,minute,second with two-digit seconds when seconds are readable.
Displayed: 8,30
